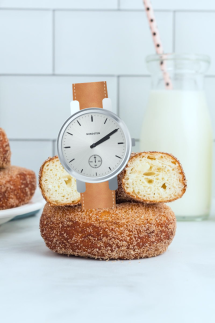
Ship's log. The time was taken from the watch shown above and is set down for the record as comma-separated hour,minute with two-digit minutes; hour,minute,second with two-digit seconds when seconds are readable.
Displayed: 2,10
